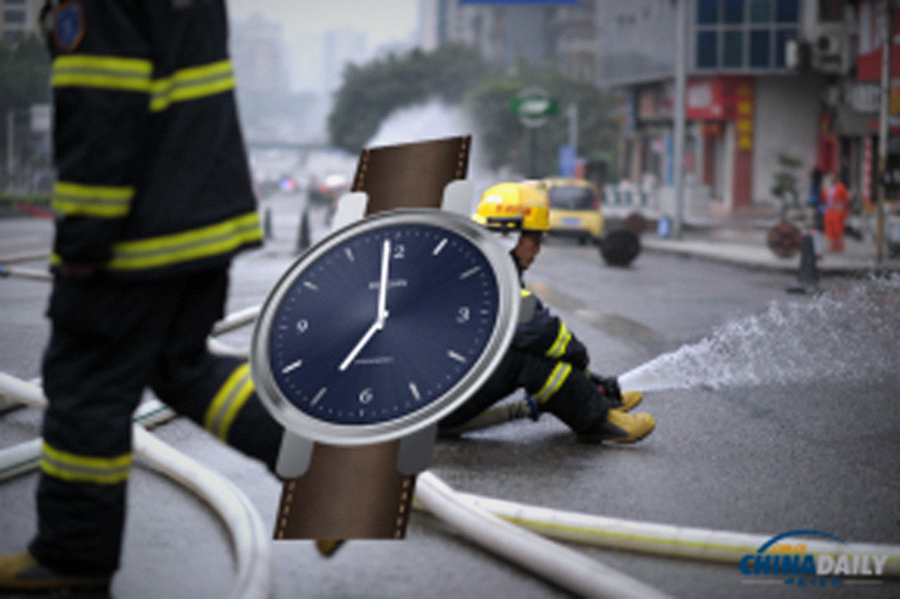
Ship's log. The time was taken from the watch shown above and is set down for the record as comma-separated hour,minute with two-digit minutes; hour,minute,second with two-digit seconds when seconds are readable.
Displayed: 6,59
